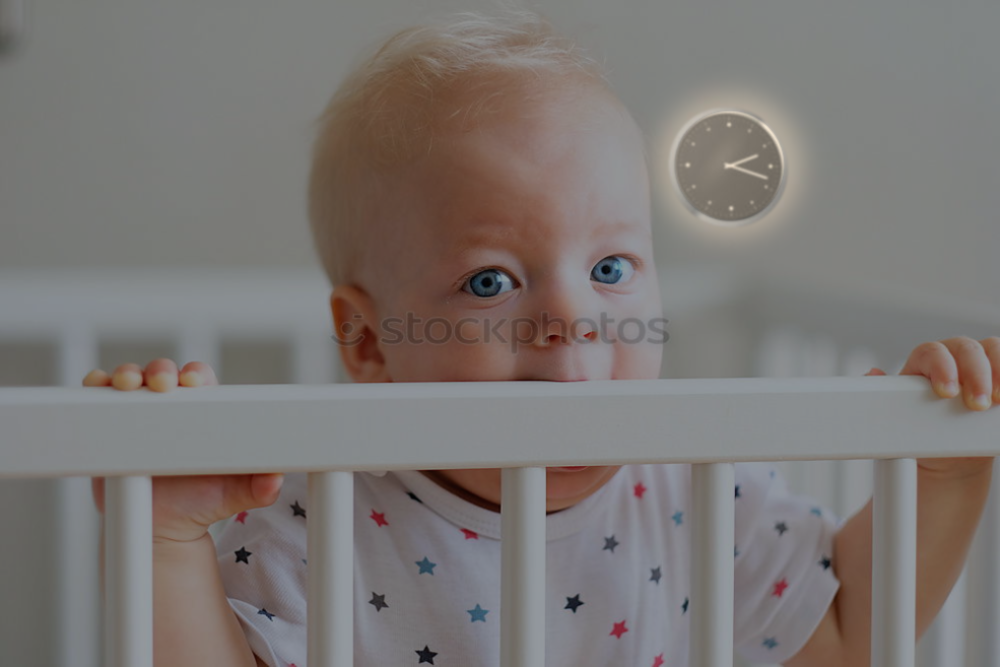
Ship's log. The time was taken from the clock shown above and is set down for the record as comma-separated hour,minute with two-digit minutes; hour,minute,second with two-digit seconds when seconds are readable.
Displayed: 2,18
